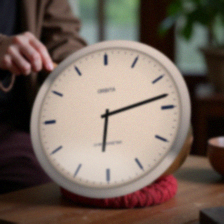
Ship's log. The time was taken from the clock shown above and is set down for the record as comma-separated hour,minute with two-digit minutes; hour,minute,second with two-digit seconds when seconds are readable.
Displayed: 6,13
